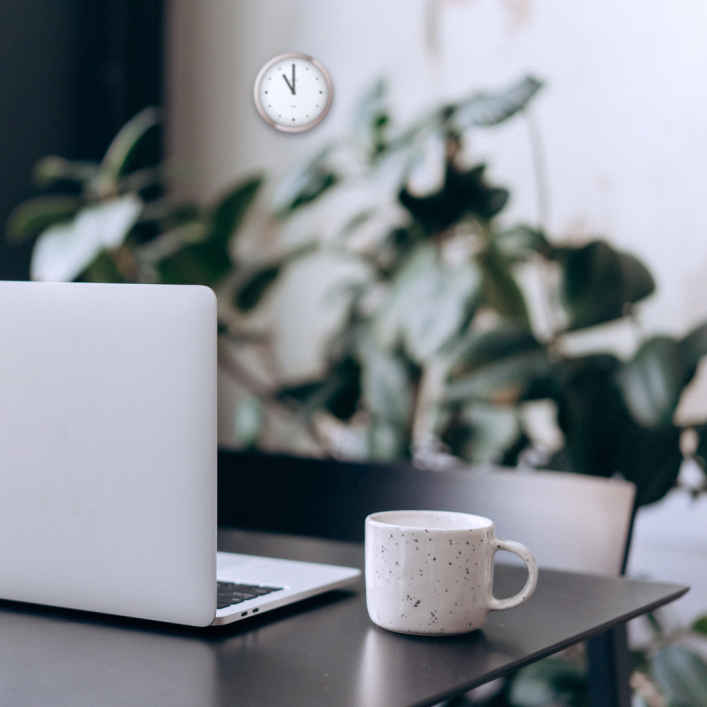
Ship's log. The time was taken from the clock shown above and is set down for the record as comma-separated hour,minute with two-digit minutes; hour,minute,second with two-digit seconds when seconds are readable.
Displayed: 11,00
